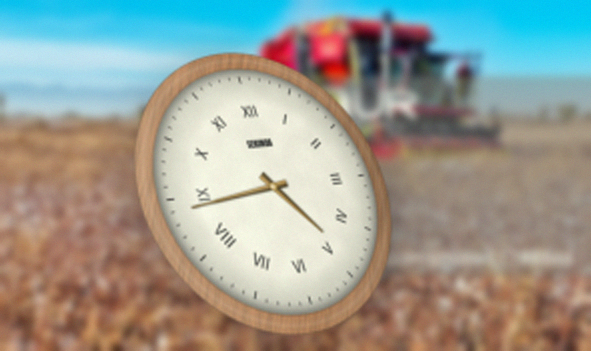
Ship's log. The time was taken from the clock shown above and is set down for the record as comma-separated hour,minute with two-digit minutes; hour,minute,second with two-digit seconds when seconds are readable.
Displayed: 4,44
